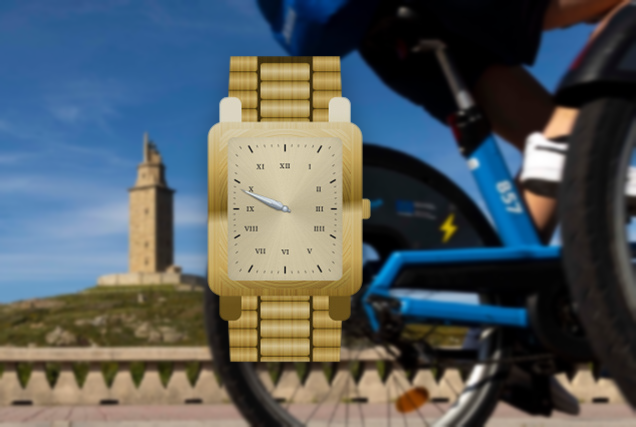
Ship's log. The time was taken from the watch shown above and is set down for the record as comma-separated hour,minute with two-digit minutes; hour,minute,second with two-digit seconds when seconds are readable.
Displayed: 9,49
